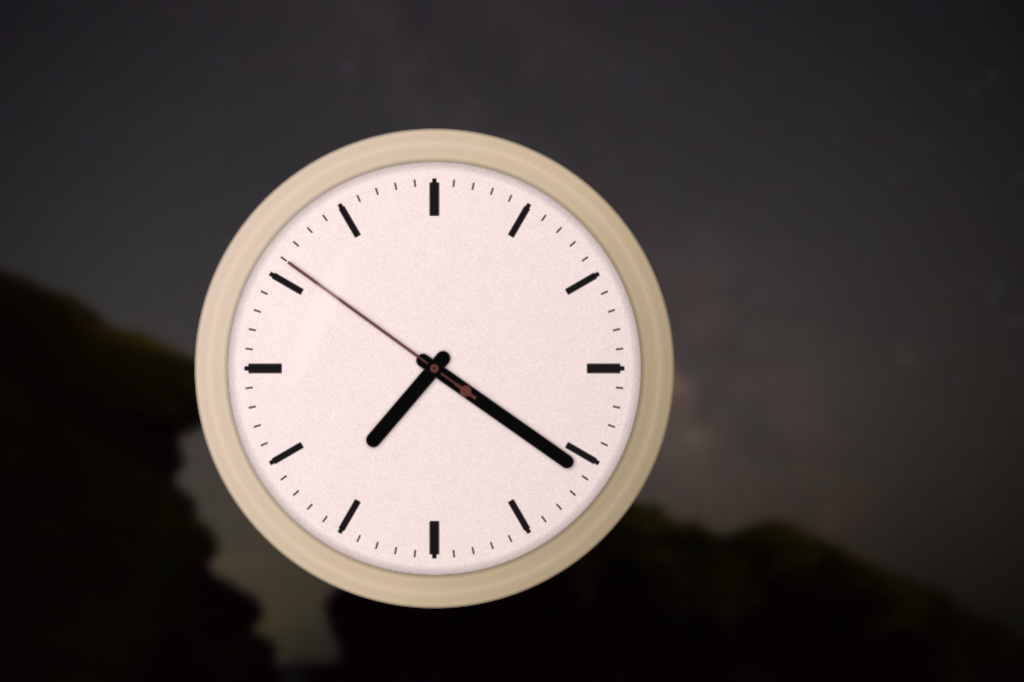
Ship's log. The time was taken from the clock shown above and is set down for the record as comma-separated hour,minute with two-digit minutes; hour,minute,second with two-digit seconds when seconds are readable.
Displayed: 7,20,51
